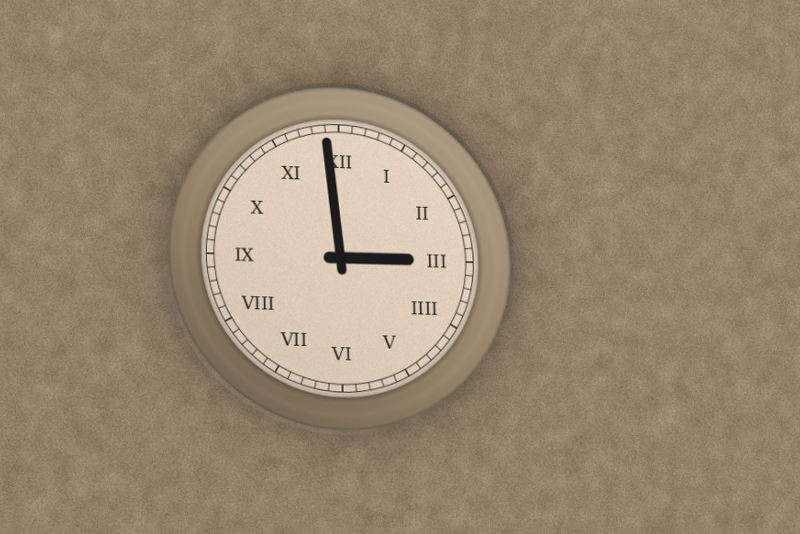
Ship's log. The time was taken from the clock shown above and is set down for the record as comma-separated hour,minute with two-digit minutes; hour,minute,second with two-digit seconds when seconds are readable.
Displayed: 2,59
